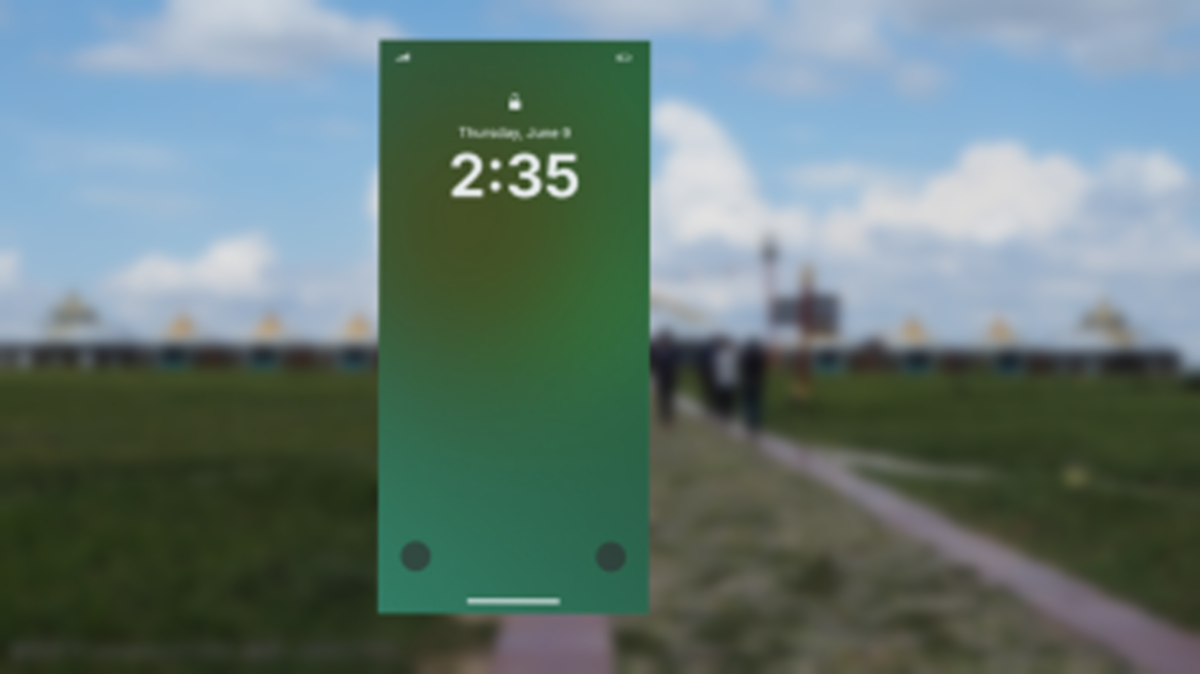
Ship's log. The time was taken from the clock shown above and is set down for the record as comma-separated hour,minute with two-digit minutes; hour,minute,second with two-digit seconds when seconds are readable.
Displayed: 2,35
